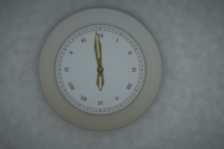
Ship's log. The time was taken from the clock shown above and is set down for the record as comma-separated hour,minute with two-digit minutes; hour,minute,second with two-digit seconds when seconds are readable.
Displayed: 5,59
